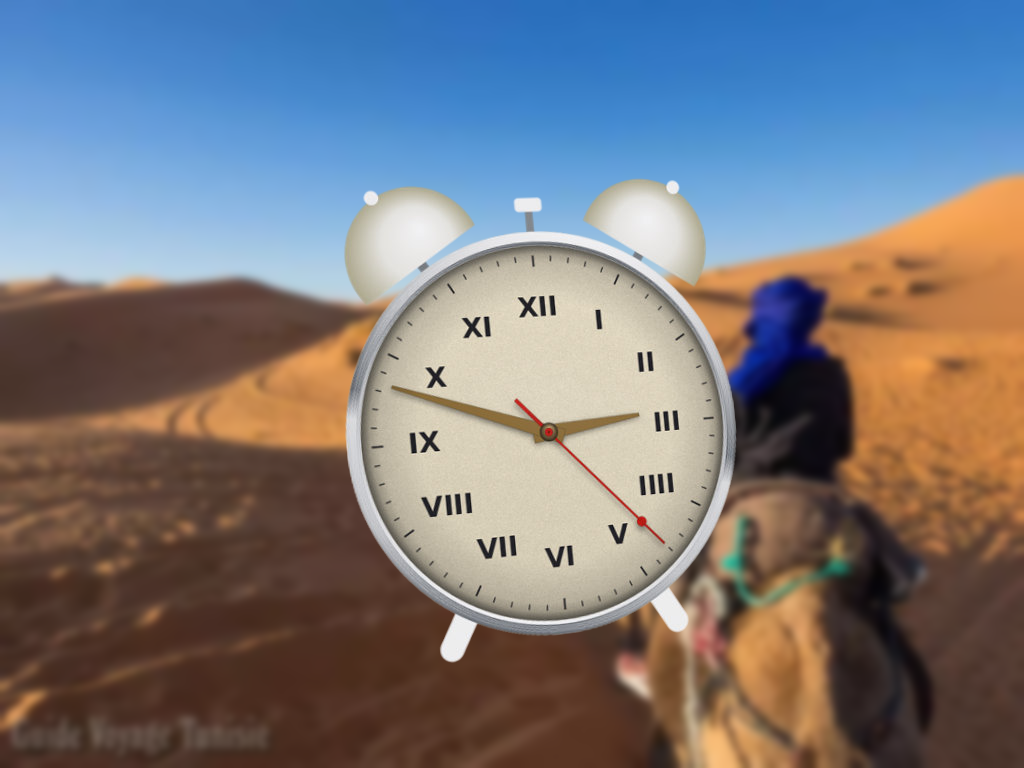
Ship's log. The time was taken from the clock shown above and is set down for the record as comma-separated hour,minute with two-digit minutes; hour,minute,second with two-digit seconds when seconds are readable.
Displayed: 2,48,23
